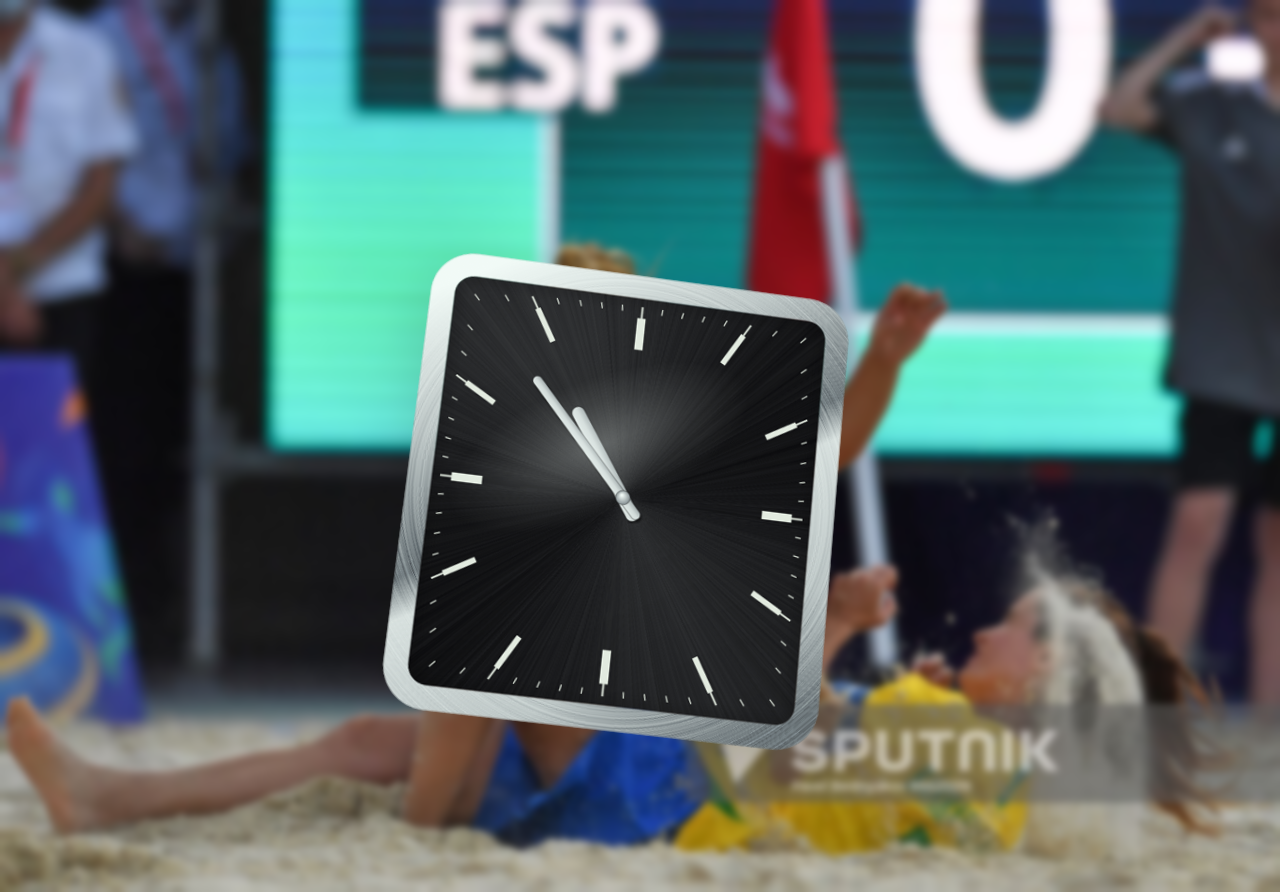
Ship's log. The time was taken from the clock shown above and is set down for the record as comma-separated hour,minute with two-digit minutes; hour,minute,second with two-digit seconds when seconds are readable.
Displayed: 10,53
